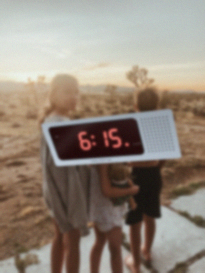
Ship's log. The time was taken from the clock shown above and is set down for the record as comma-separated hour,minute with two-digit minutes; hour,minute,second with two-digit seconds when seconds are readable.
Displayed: 6,15
